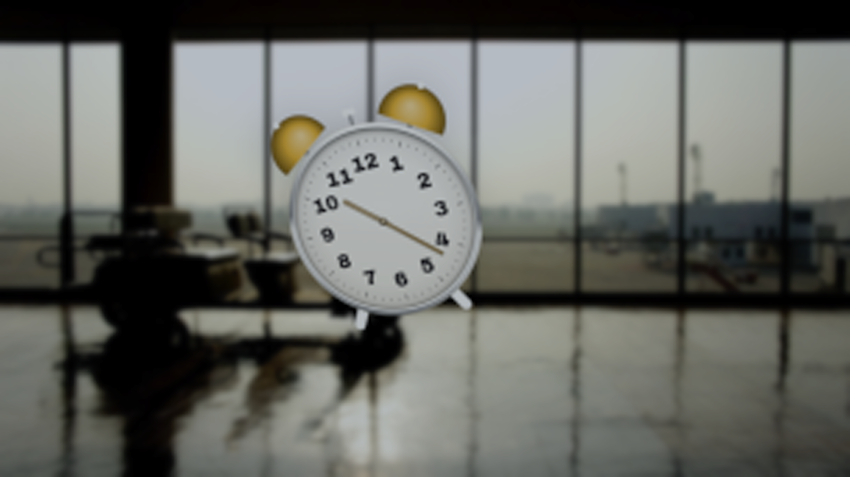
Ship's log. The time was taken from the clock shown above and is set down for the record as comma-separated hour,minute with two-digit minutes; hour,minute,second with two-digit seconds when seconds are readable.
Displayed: 10,22
